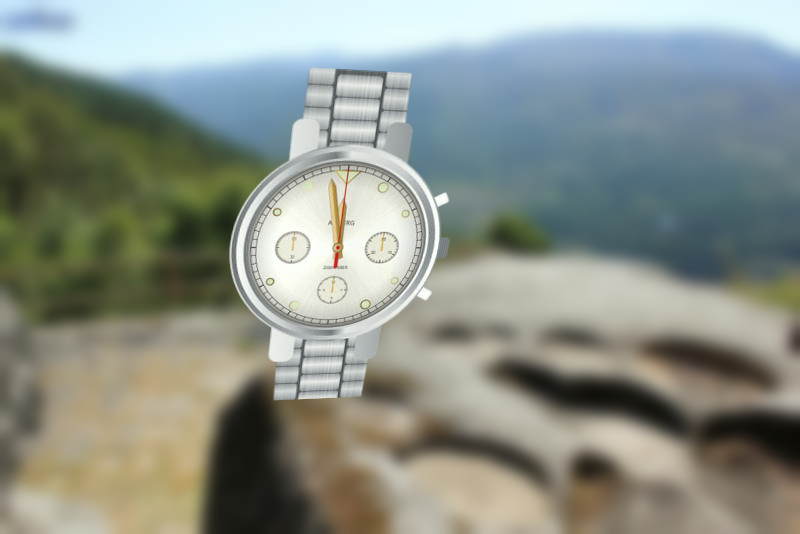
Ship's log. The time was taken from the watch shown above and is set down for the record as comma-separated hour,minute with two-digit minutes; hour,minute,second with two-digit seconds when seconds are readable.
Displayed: 11,58
